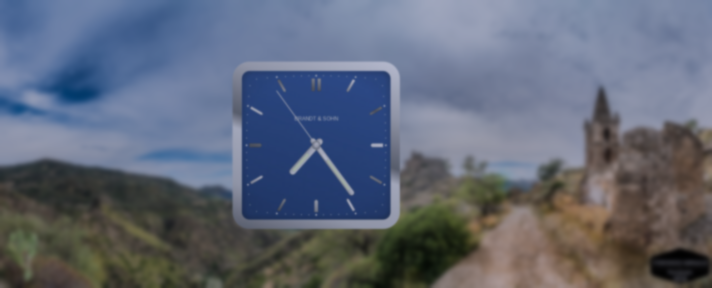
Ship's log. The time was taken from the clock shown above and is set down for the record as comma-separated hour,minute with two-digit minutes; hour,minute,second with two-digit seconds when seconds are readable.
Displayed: 7,23,54
